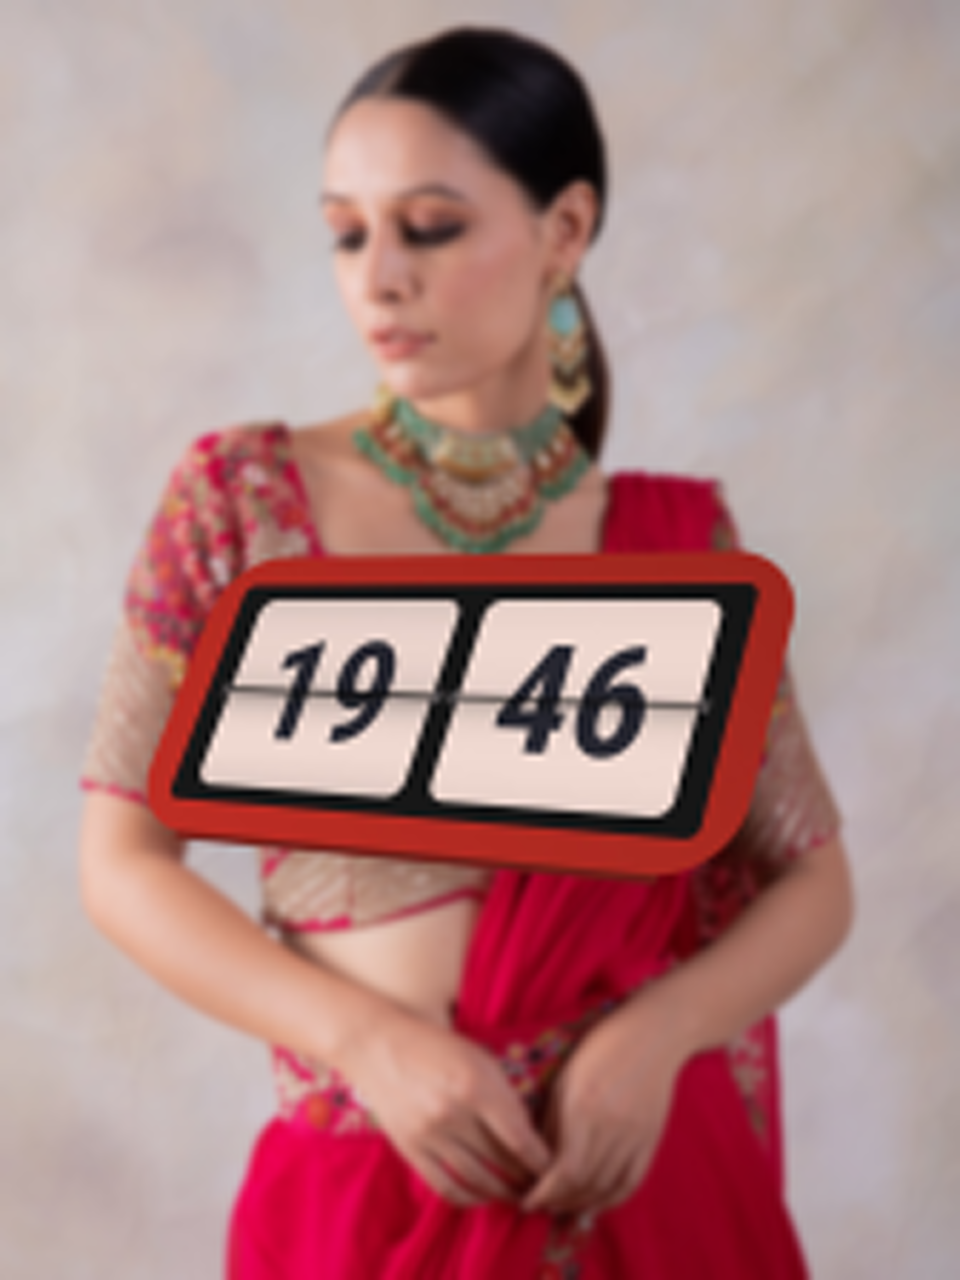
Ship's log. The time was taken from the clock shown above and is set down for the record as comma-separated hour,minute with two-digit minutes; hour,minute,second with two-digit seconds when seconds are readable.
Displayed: 19,46
